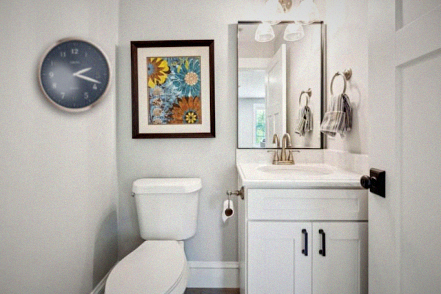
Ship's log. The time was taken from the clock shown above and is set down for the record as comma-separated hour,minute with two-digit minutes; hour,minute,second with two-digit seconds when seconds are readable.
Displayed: 2,18
